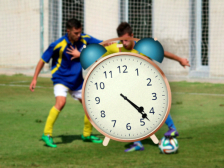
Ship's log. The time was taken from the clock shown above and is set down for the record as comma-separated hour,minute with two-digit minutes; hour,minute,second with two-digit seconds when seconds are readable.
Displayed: 4,23
